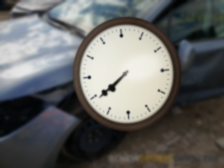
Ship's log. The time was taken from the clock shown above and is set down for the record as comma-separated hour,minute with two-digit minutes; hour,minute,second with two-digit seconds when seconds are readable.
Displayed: 7,39
